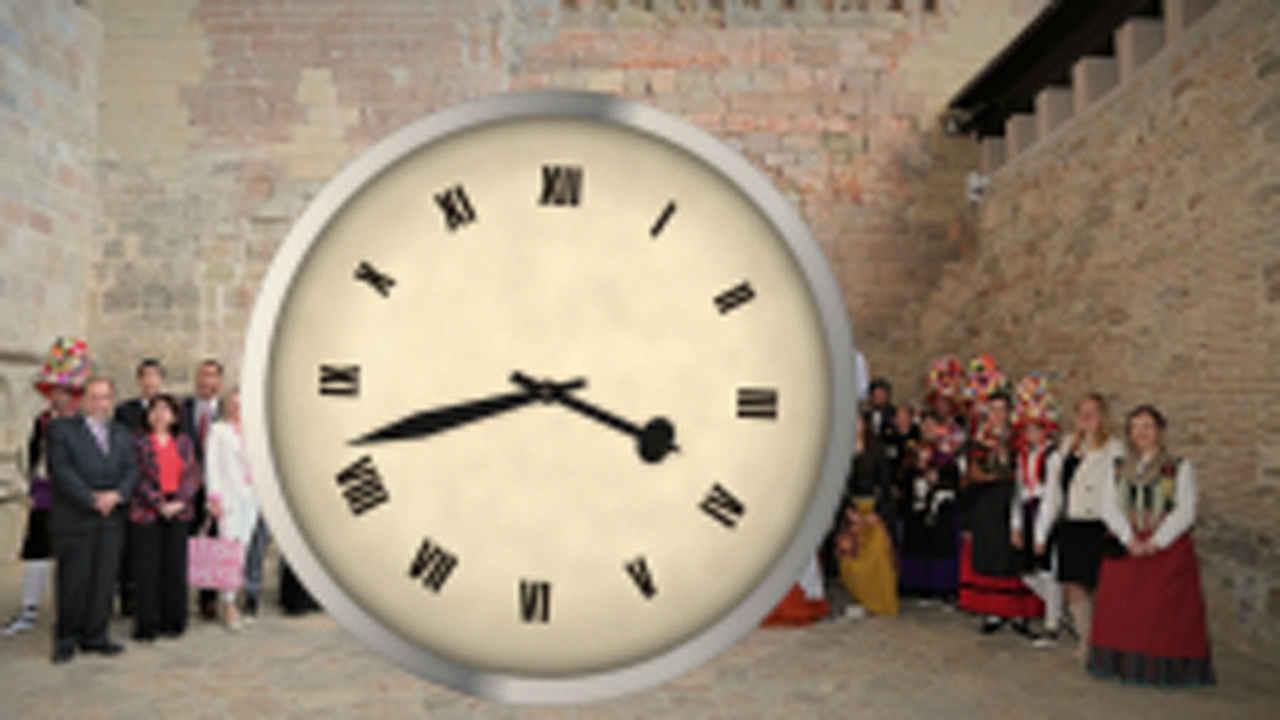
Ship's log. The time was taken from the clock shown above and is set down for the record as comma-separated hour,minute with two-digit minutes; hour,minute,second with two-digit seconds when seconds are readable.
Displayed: 3,42
